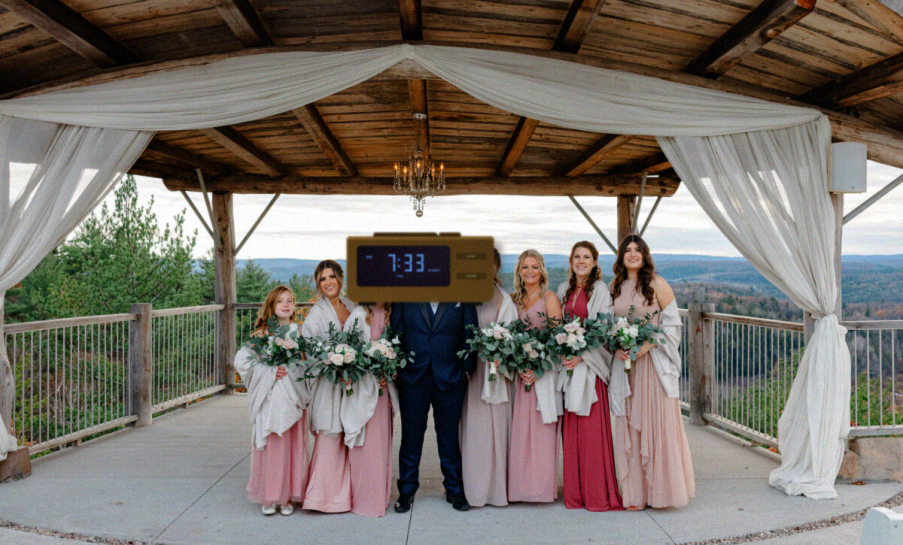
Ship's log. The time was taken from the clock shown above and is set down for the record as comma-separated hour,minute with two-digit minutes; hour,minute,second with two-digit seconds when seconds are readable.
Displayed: 7,33
